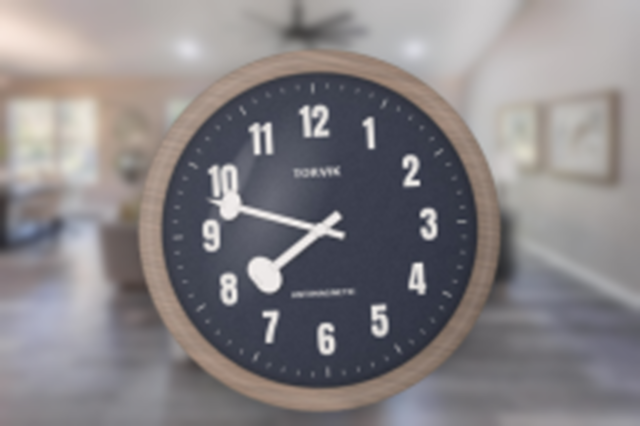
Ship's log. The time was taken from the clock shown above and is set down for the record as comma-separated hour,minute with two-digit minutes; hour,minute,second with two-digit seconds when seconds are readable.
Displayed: 7,48
